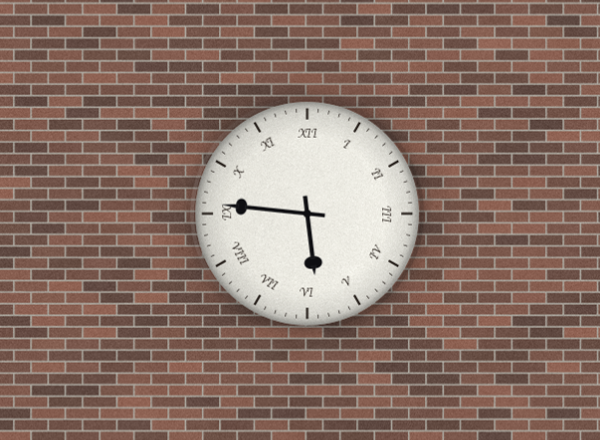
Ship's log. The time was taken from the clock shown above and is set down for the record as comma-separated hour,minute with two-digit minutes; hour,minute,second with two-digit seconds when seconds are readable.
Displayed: 5,46
